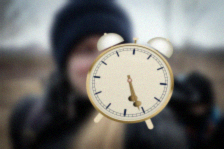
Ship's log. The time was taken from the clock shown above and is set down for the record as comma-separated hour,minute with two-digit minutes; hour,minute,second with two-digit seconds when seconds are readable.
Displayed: 5,26
